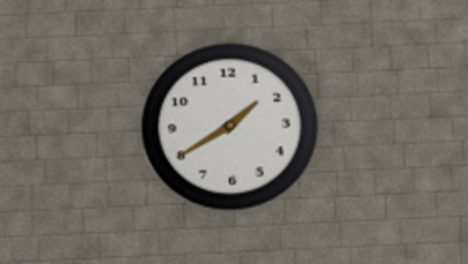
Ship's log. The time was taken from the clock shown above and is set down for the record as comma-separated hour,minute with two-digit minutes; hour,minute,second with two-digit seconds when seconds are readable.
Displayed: 1,40
